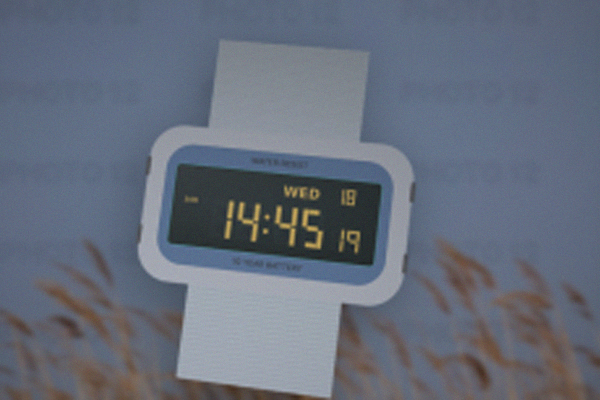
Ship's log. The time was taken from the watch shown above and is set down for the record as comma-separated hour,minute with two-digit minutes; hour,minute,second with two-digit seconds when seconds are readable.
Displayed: 14,45,19
